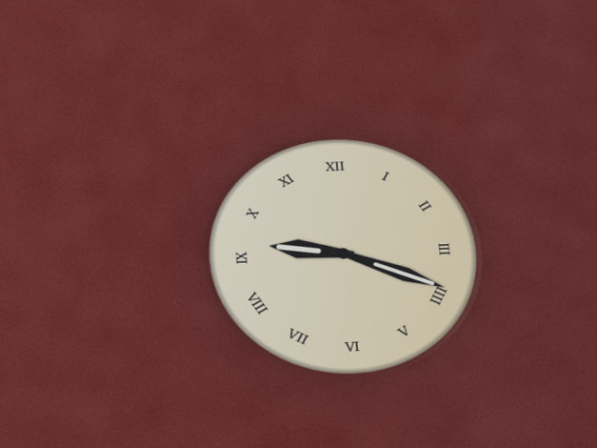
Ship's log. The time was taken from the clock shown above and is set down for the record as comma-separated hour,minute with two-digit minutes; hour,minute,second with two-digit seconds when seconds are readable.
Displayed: 9,19
